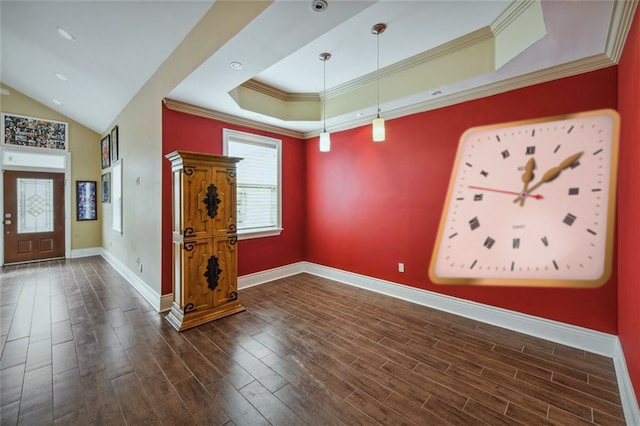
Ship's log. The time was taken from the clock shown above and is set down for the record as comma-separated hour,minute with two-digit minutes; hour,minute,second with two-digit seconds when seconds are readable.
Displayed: 12,08,47
